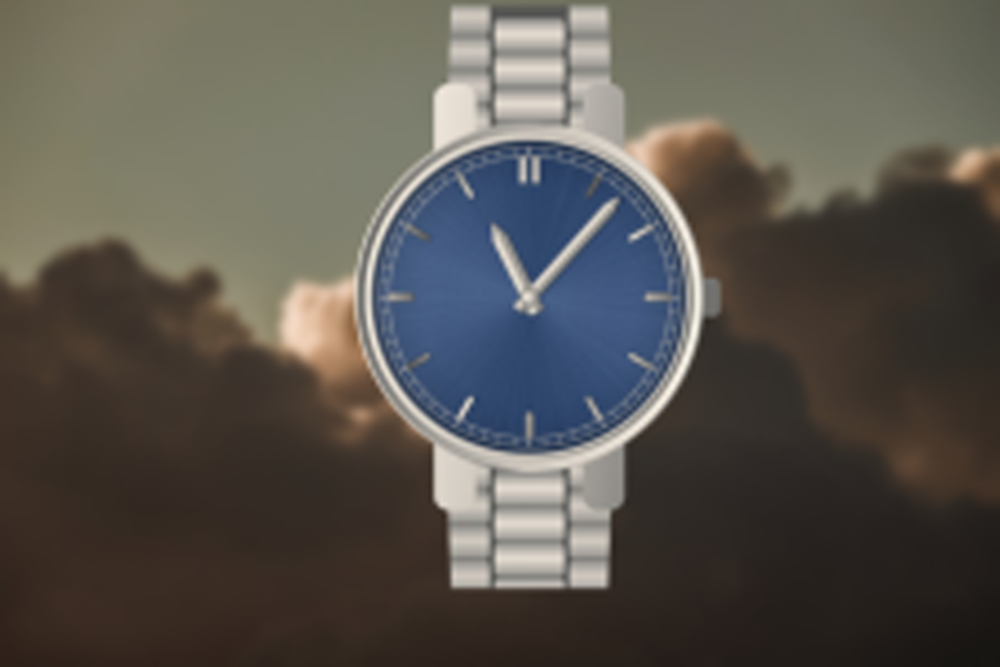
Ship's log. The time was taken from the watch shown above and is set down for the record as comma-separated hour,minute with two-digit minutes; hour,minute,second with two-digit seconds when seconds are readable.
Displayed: 11,07
